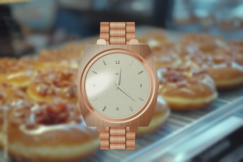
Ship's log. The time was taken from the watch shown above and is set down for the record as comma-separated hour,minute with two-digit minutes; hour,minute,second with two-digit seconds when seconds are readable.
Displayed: 12,22
